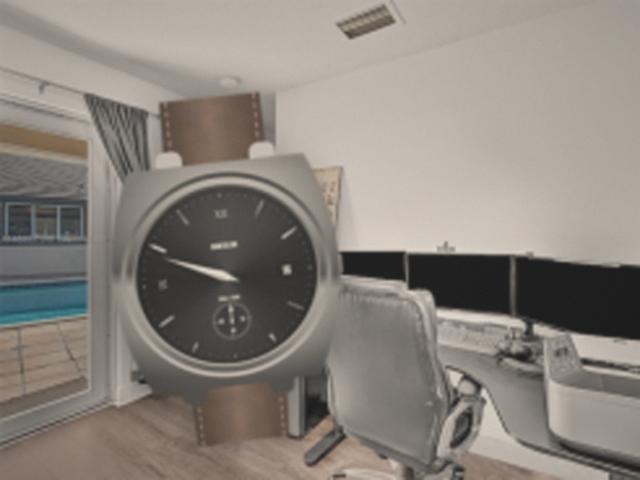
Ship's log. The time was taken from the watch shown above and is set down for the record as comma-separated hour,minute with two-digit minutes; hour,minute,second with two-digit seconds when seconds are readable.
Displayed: 9,49
